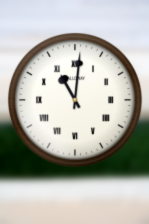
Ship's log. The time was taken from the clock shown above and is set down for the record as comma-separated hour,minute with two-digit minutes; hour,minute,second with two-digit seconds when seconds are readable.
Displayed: 11,01
